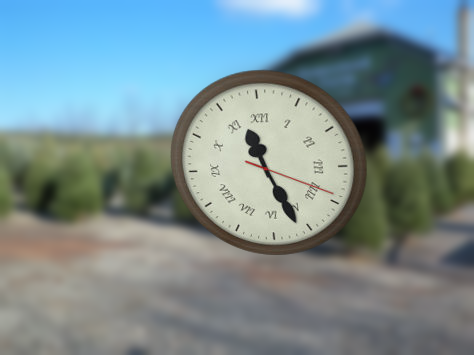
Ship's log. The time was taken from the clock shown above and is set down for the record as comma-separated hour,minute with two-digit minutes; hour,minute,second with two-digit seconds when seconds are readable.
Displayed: 11,26,19
